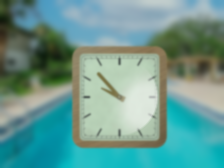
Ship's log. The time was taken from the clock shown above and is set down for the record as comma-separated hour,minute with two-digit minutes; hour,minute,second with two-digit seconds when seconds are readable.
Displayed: 9,53
